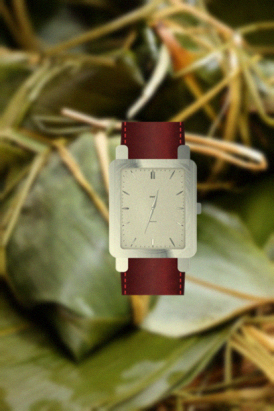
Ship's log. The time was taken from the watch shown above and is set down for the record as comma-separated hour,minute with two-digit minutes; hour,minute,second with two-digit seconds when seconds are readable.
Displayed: 12,33
